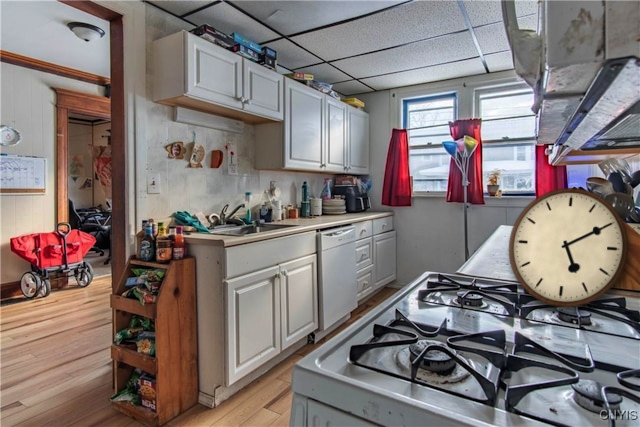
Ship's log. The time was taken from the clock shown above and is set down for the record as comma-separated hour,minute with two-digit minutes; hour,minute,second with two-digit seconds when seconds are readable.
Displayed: 5,10
